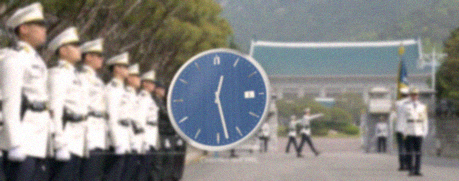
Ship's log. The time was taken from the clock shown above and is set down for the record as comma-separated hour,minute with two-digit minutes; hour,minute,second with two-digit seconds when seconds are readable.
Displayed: 12,28
